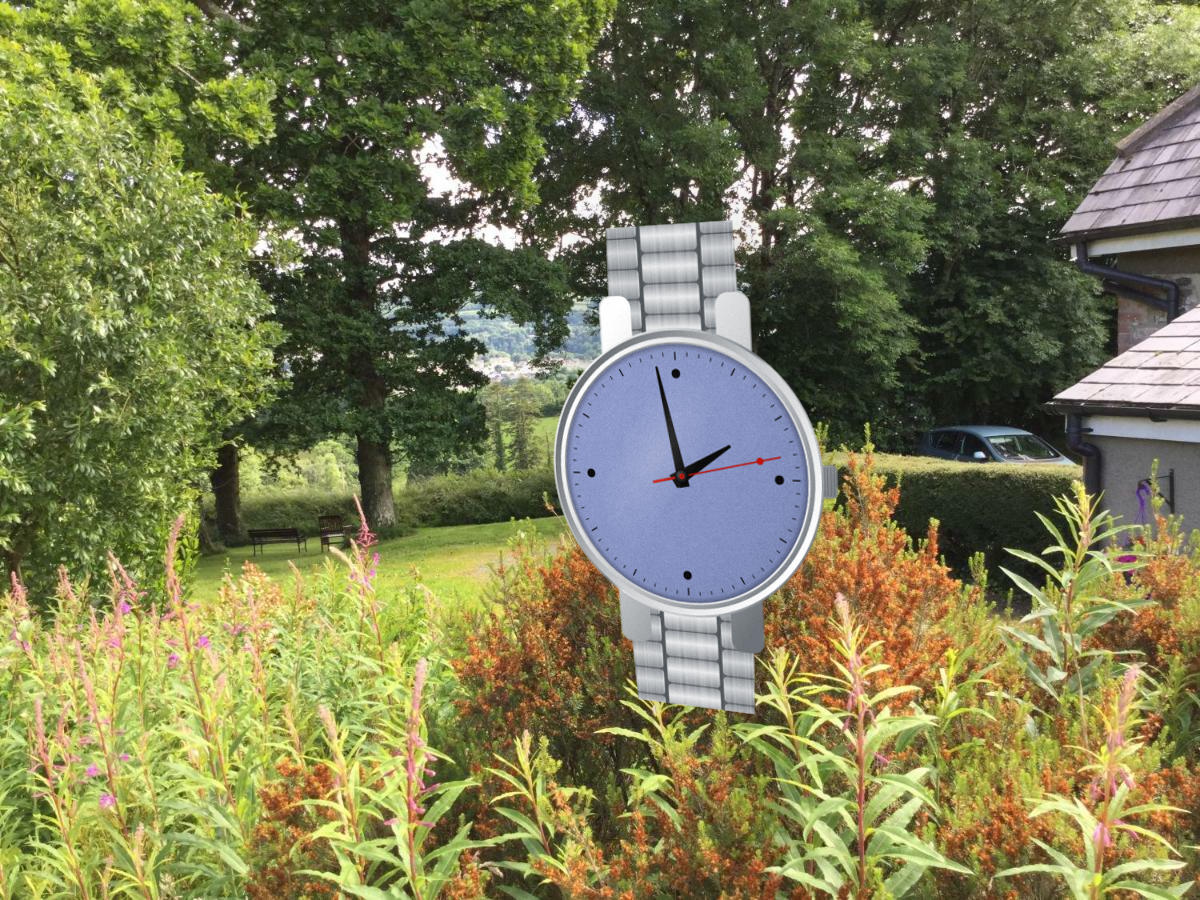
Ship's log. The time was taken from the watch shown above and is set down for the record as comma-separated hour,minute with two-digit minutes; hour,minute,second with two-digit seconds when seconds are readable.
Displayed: 1,58,13
